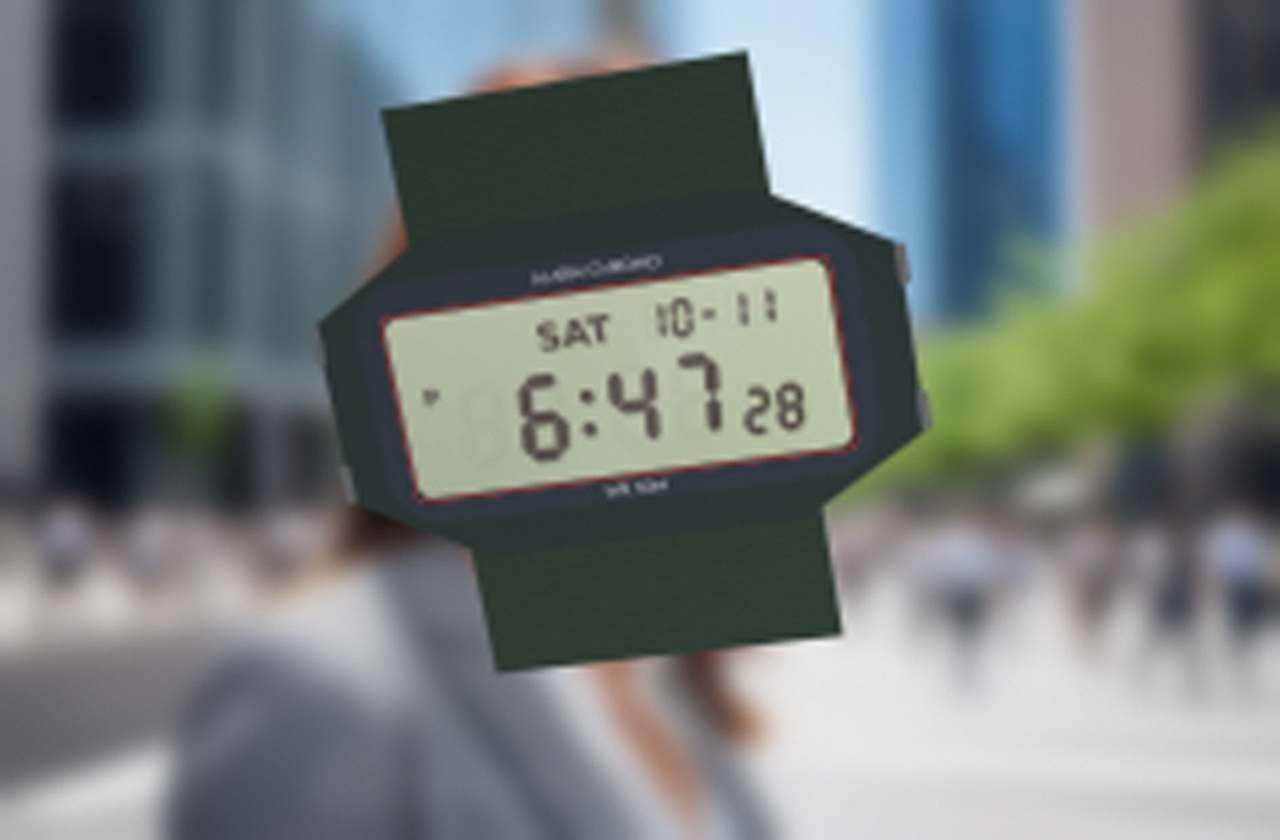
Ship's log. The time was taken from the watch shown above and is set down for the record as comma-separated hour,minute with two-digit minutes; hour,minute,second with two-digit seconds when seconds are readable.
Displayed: 6,47,28
